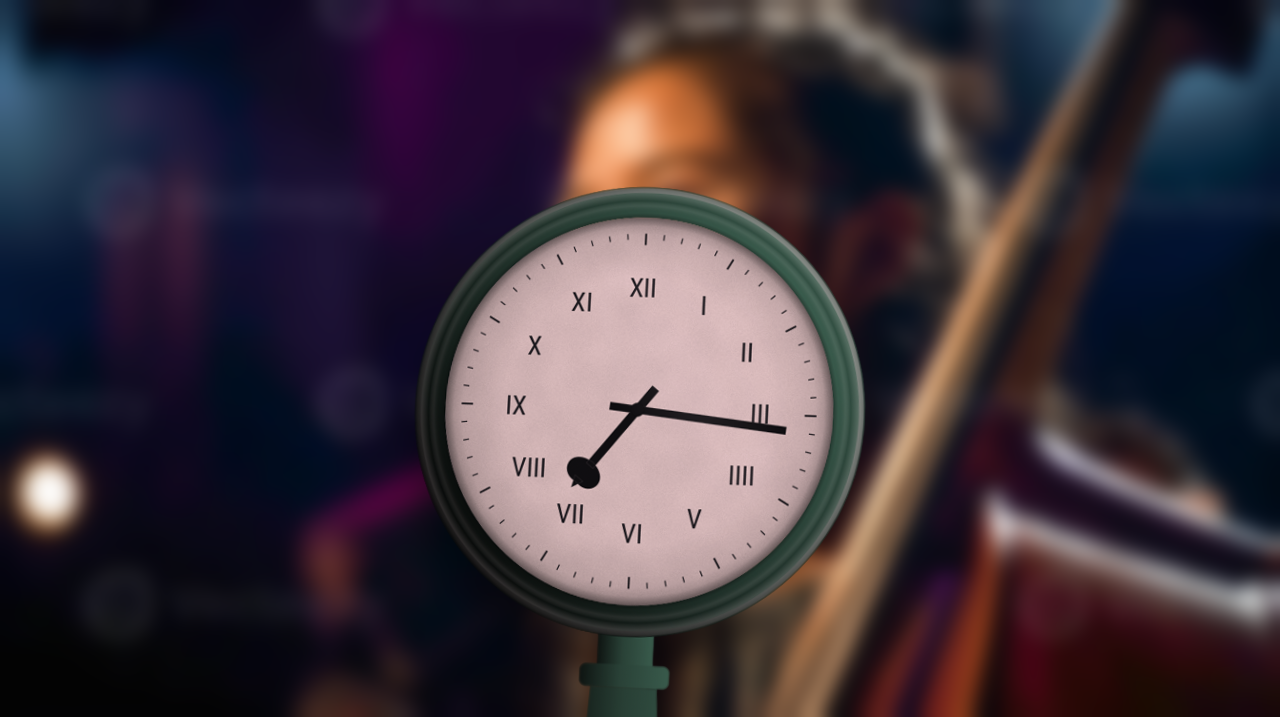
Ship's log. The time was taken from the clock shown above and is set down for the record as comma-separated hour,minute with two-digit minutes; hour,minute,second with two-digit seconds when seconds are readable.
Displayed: 7,16
